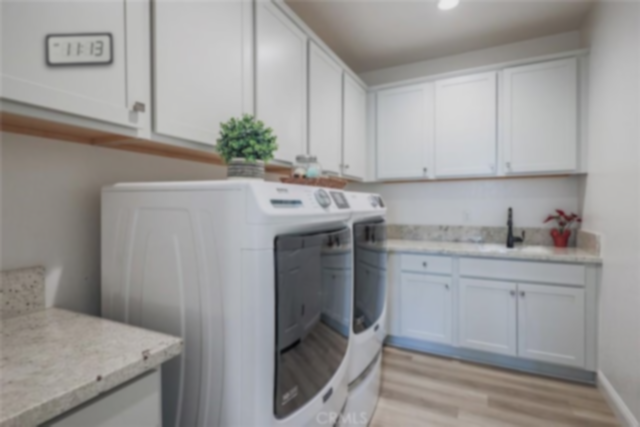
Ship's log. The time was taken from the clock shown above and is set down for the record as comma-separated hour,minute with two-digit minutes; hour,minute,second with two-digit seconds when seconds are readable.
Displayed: 11,13
